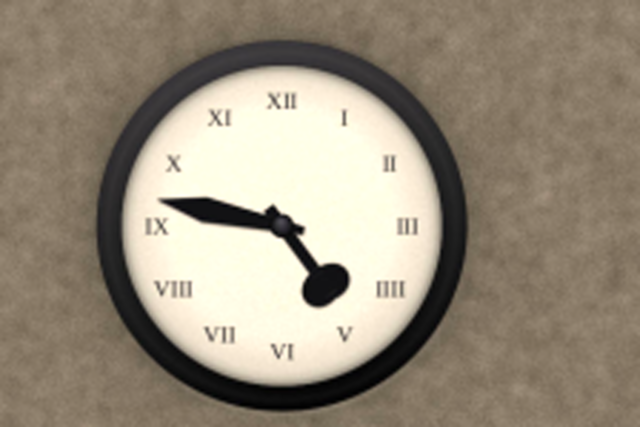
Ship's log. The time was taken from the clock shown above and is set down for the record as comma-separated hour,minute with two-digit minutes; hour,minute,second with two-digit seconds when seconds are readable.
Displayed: 4,47
